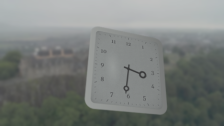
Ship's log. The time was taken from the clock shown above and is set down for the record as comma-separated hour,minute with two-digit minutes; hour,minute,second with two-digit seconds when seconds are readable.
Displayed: 3,31
